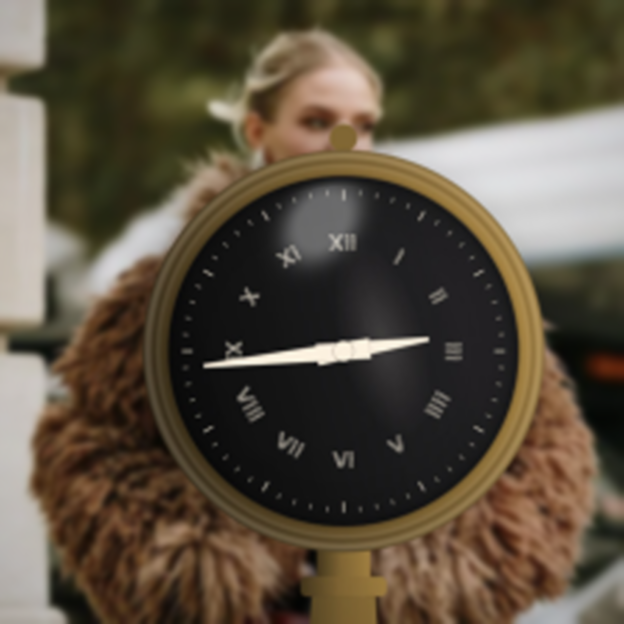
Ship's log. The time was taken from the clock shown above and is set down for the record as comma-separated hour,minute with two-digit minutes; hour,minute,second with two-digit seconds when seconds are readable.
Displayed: 2,44
